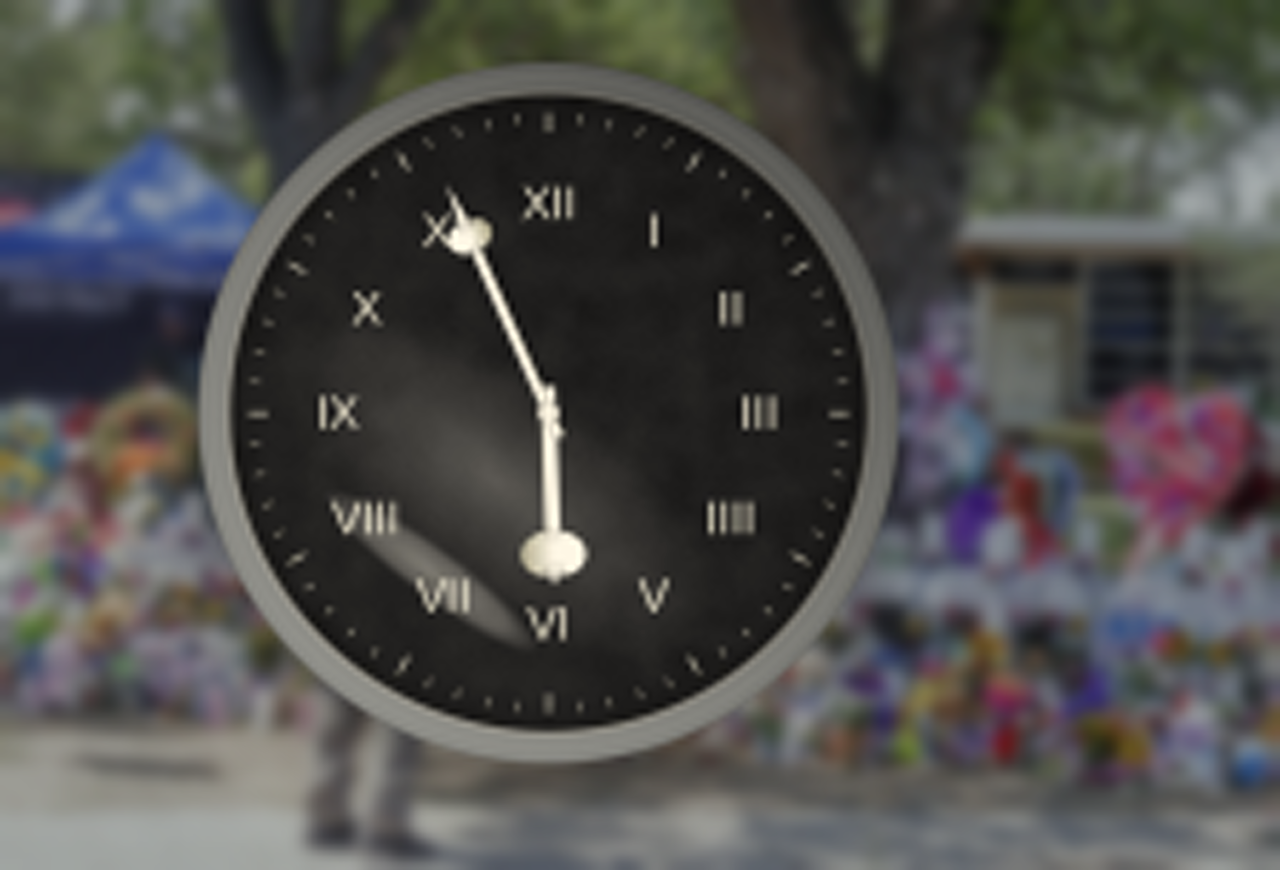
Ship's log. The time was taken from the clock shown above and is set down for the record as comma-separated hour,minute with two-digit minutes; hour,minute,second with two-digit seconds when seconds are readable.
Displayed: 5,56
